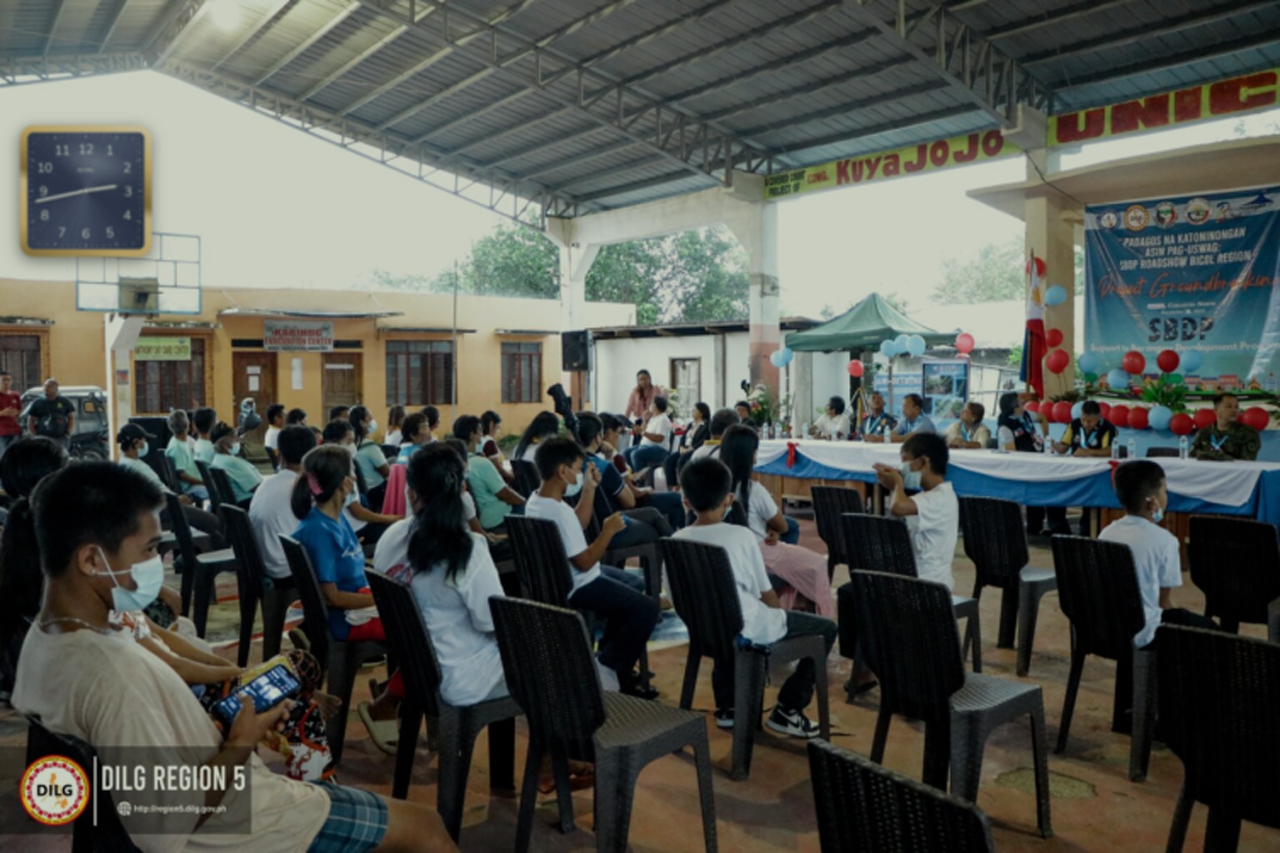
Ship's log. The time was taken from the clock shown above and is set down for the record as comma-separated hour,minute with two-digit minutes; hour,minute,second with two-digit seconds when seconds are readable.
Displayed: 2,43
